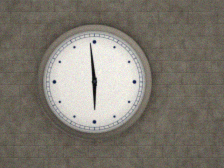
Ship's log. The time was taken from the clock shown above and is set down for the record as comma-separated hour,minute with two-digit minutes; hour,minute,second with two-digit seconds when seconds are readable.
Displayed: 5,59
